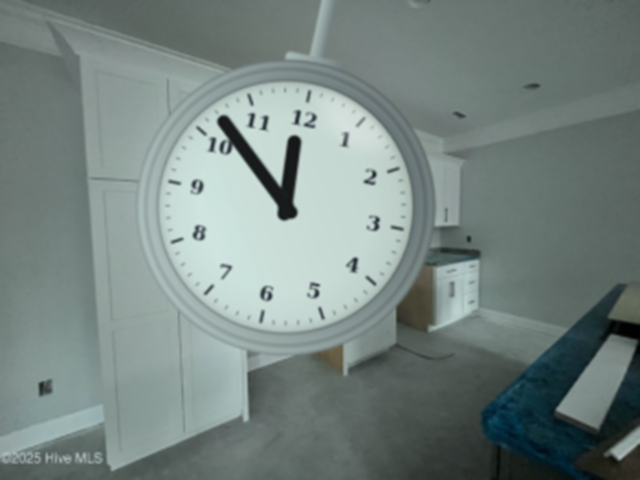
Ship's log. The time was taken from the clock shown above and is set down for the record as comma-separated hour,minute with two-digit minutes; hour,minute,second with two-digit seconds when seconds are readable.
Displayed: 11,52
